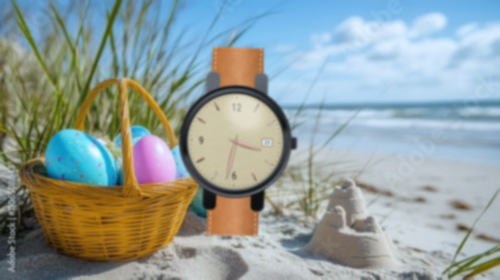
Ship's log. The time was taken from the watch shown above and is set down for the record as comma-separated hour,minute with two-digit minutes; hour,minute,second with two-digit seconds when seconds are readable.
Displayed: 3,32
